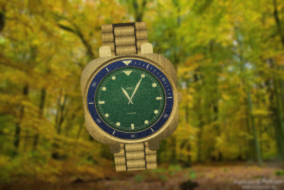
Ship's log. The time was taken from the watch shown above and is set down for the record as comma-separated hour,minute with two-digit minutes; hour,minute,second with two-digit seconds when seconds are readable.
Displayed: 11,05
